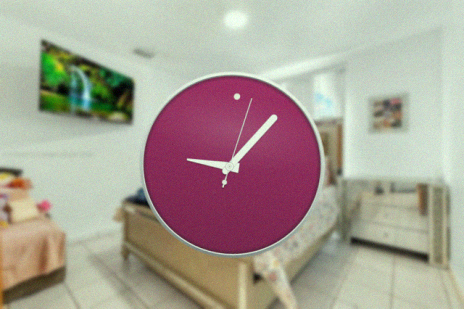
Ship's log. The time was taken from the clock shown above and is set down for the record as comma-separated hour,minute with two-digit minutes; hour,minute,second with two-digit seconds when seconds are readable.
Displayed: 9,06,02
